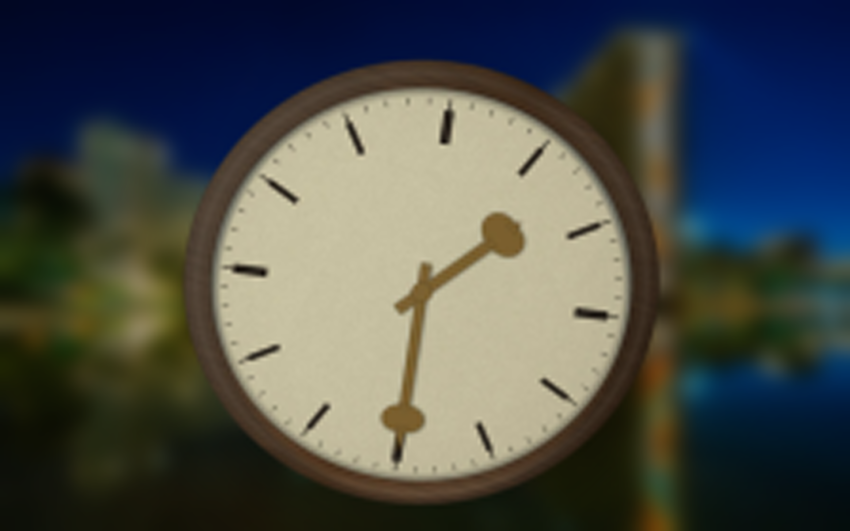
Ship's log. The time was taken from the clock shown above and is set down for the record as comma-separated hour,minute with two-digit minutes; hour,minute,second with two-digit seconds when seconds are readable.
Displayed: 1,30
